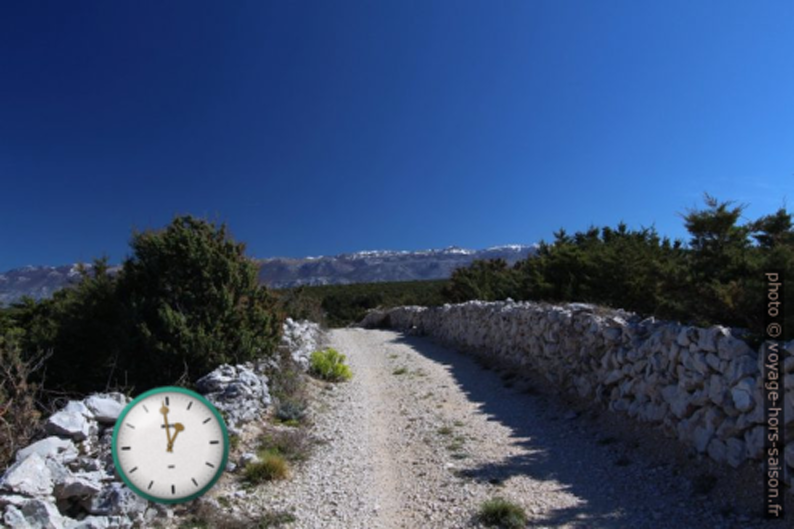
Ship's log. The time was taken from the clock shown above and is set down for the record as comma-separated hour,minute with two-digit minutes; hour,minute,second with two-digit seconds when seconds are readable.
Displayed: 12,59
